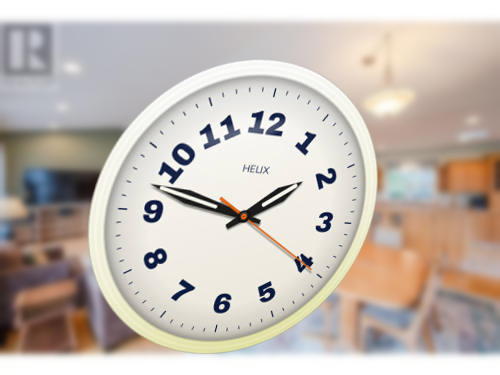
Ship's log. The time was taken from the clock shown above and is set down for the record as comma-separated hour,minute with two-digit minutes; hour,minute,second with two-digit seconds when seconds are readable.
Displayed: 1,47,20
